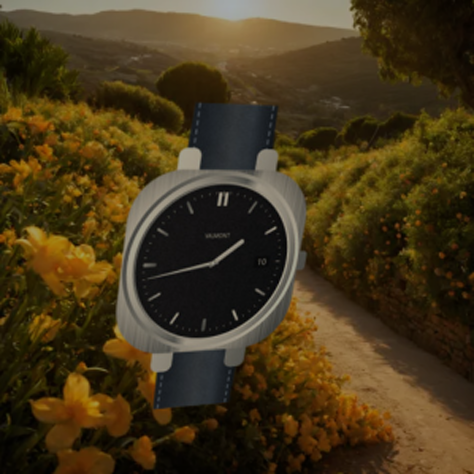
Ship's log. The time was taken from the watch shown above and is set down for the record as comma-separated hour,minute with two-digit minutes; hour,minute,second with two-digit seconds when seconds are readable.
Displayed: 1,43
